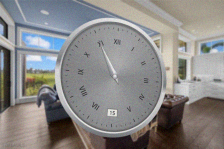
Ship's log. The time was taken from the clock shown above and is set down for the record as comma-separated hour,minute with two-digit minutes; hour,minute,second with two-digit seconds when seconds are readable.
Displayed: 10,55
